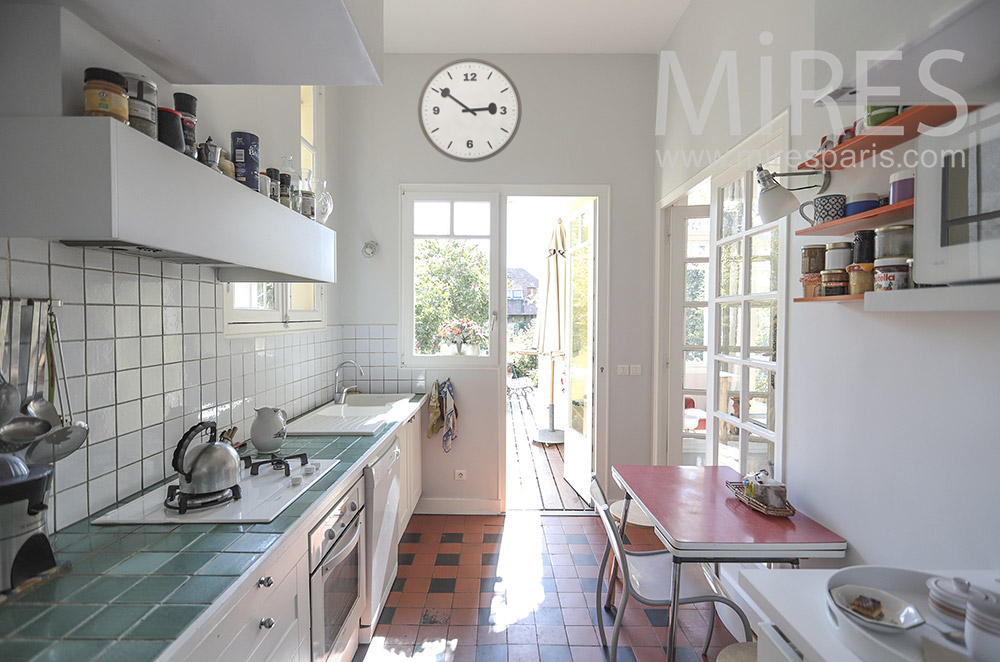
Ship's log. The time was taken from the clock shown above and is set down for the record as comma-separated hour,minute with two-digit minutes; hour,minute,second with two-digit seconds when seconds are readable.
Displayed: 2,51
